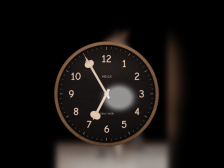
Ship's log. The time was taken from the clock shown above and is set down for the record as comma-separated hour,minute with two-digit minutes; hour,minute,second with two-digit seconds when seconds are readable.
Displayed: 6,55
